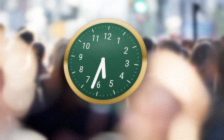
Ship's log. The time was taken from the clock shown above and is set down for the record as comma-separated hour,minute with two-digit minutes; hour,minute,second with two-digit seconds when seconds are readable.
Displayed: 5,32
